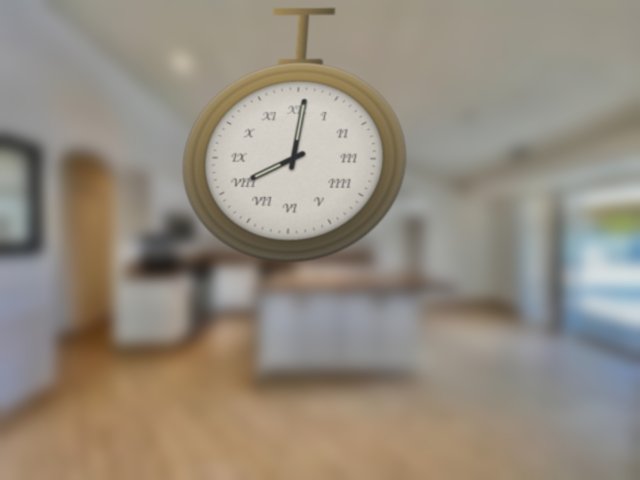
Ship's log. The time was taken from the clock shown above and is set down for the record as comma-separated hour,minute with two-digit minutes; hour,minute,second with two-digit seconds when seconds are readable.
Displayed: 8,01
